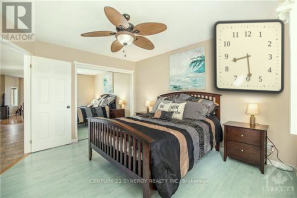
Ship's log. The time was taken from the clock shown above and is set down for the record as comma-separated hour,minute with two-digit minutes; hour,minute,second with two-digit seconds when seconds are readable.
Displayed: 8,29
